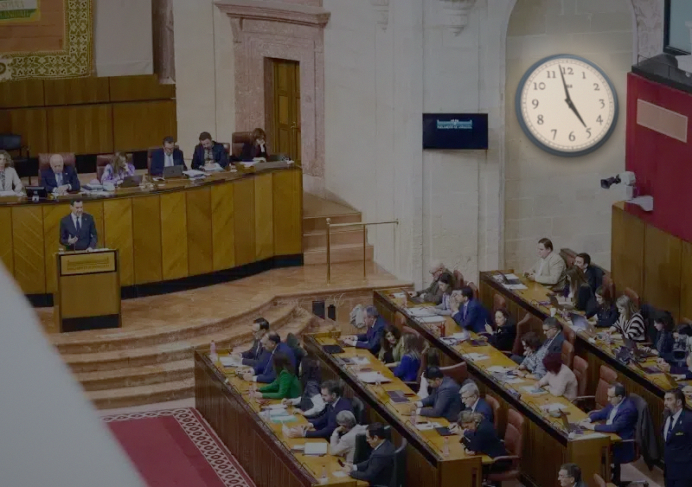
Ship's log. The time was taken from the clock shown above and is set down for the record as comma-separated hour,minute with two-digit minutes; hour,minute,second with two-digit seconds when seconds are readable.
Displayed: 4,58
